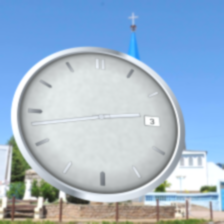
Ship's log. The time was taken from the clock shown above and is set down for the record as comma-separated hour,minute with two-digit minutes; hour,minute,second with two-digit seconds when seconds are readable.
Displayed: 2,43
